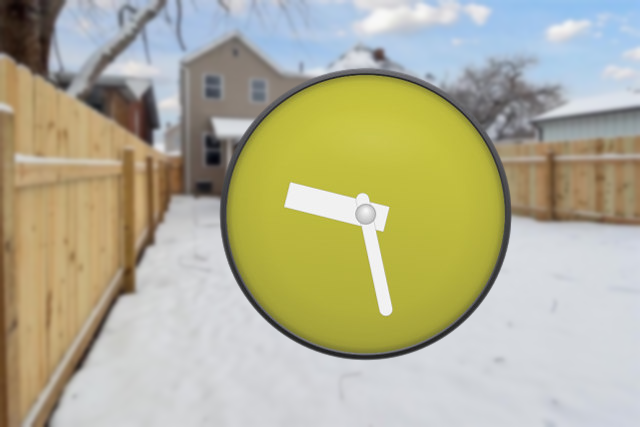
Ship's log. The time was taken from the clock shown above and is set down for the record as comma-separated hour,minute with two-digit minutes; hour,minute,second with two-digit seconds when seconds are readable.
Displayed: 9,28
